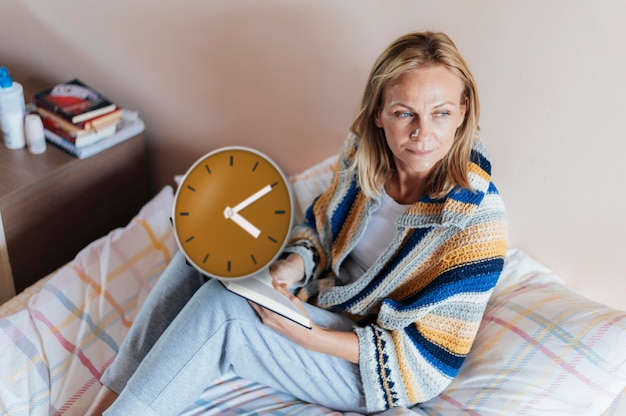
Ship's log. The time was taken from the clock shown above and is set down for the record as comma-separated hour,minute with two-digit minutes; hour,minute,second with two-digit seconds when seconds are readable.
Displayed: 4,10
